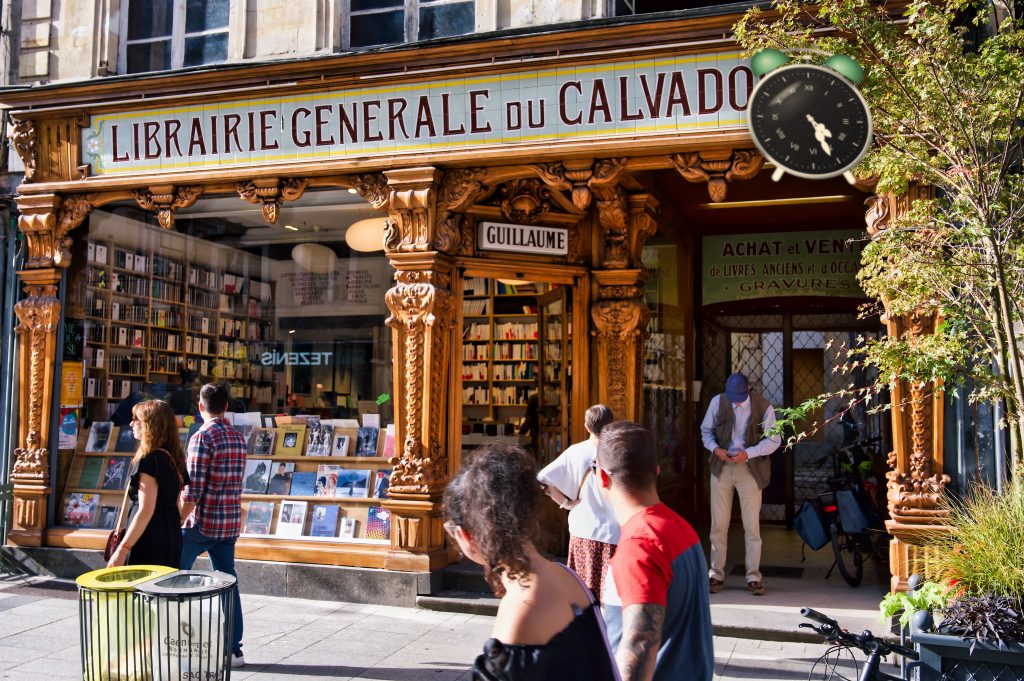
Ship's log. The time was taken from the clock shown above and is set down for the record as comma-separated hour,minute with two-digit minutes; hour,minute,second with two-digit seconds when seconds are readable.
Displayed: 4,26
